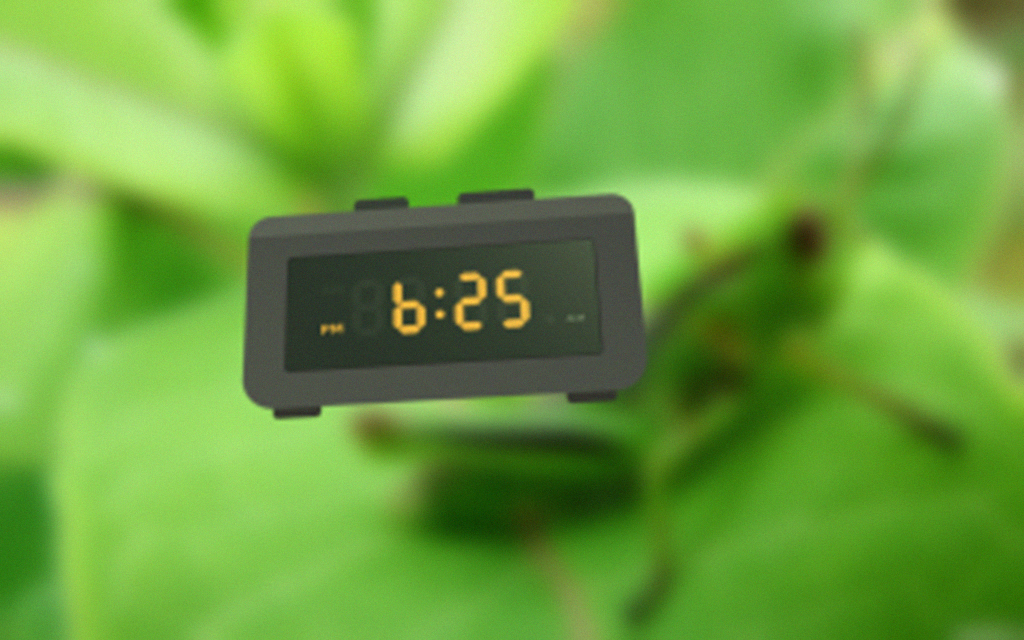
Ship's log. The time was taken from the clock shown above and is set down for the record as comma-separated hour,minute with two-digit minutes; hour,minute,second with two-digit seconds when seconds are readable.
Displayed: 6,25
